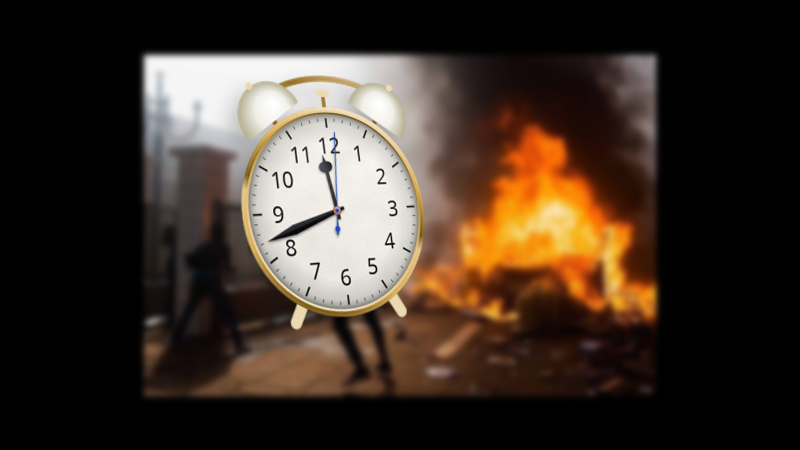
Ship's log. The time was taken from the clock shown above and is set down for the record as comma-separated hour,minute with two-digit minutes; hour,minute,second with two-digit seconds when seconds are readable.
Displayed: 11,42,01
